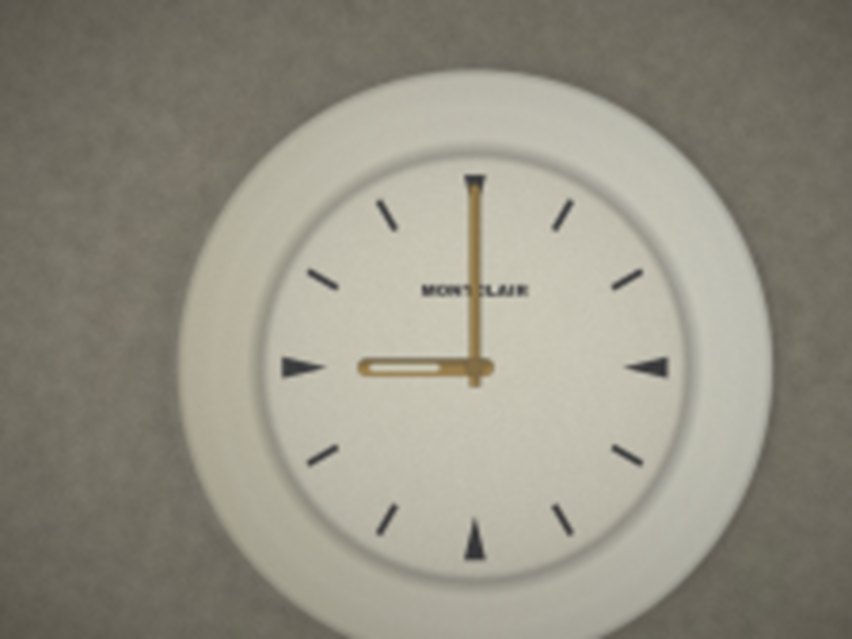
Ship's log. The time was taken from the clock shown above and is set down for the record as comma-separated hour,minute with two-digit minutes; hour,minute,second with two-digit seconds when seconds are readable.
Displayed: 9,00
